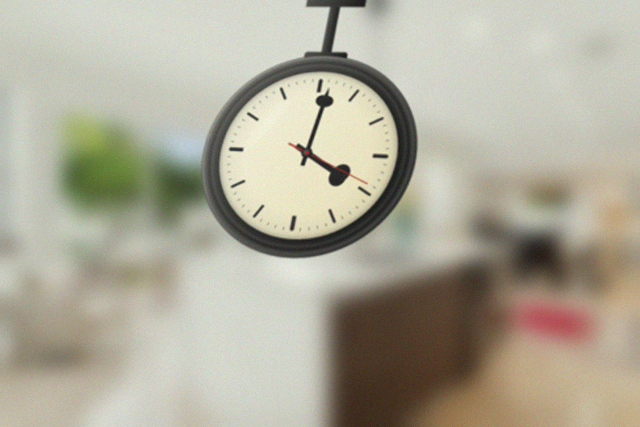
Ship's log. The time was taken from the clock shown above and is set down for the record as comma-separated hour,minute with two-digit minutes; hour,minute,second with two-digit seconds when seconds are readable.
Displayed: 4,01,19
